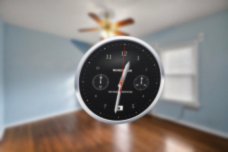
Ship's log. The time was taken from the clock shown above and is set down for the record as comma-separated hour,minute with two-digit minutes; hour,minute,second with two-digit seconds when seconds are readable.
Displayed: 12,31
